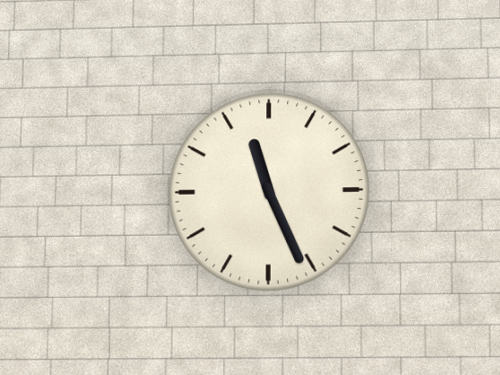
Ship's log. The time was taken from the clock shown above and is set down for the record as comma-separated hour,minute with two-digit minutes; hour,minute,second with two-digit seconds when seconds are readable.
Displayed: 11,26
